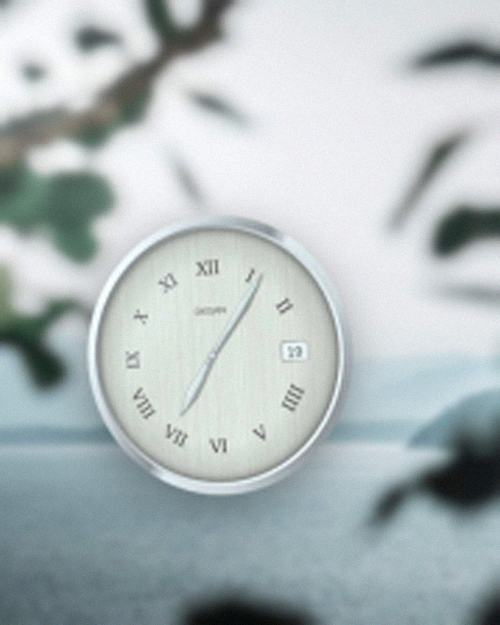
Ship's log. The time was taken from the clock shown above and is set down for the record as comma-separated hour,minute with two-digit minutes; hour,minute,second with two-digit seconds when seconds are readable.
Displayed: 7,06
